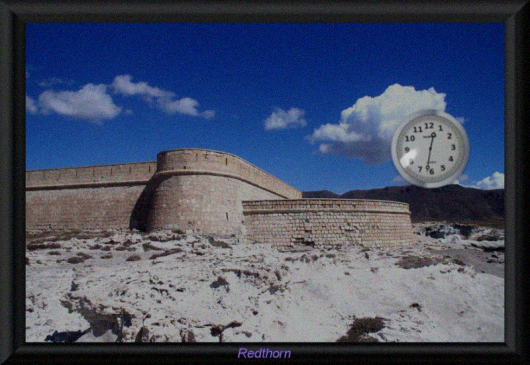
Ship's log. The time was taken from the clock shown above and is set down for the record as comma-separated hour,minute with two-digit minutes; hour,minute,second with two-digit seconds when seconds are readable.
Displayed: 12,32
